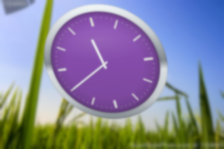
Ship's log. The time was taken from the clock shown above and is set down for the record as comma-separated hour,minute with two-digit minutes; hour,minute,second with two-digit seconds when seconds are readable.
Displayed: 11,40
